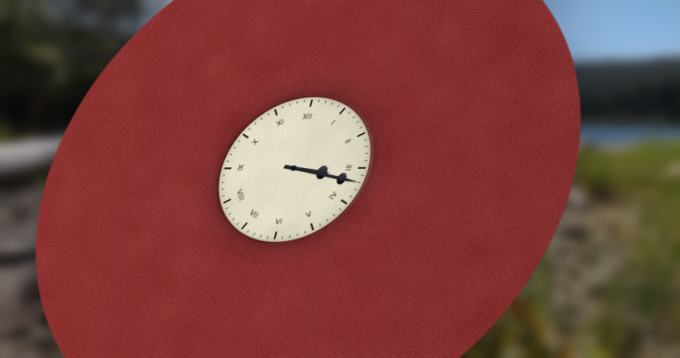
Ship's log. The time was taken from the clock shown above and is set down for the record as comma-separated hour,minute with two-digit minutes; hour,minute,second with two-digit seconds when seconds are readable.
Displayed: 3,17
